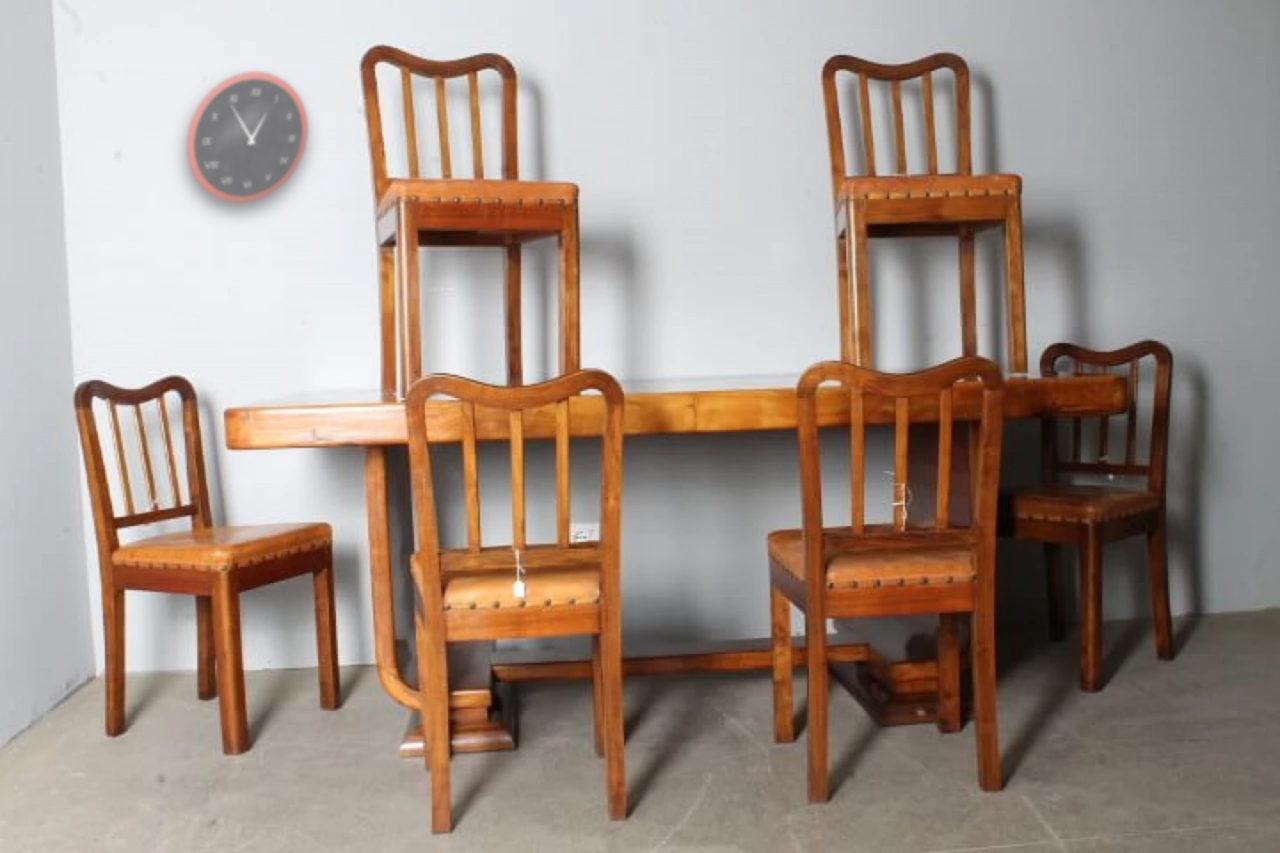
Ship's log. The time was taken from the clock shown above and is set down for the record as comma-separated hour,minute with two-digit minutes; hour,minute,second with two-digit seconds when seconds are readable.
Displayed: 12,54
